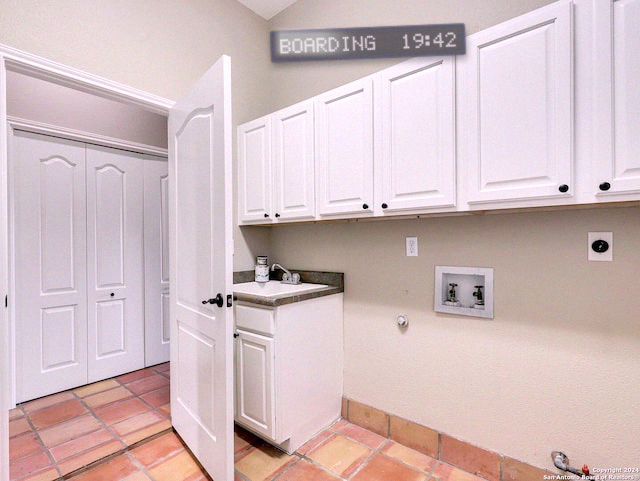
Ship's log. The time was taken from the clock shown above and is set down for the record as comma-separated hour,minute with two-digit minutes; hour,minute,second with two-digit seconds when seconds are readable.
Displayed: 19,42
